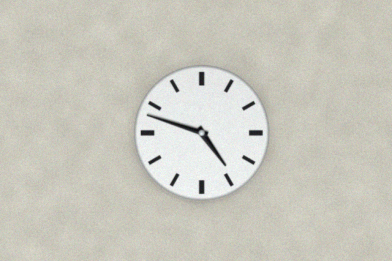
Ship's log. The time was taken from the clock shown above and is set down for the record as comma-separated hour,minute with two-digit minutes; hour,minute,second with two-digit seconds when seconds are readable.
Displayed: 4,48
